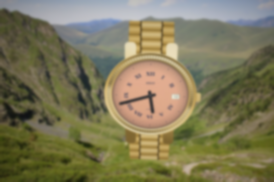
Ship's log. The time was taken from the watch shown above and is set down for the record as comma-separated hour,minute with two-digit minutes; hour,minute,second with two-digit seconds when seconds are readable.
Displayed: 5,42
